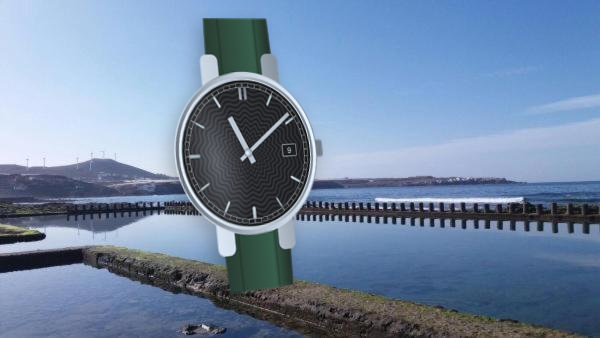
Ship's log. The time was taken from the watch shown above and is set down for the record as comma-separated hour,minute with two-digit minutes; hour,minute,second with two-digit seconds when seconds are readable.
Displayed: 11,09
